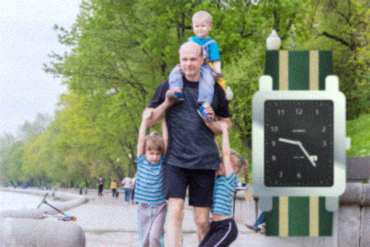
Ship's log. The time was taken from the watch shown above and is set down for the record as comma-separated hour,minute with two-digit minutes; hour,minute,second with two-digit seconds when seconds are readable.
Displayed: 9,24
